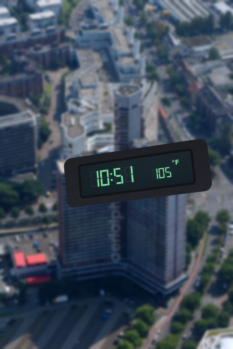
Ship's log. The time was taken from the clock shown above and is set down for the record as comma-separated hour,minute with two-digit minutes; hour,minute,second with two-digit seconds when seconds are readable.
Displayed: 10,51
